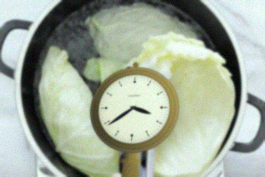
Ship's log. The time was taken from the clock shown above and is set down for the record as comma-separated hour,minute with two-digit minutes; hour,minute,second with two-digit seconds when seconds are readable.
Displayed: 3,39
